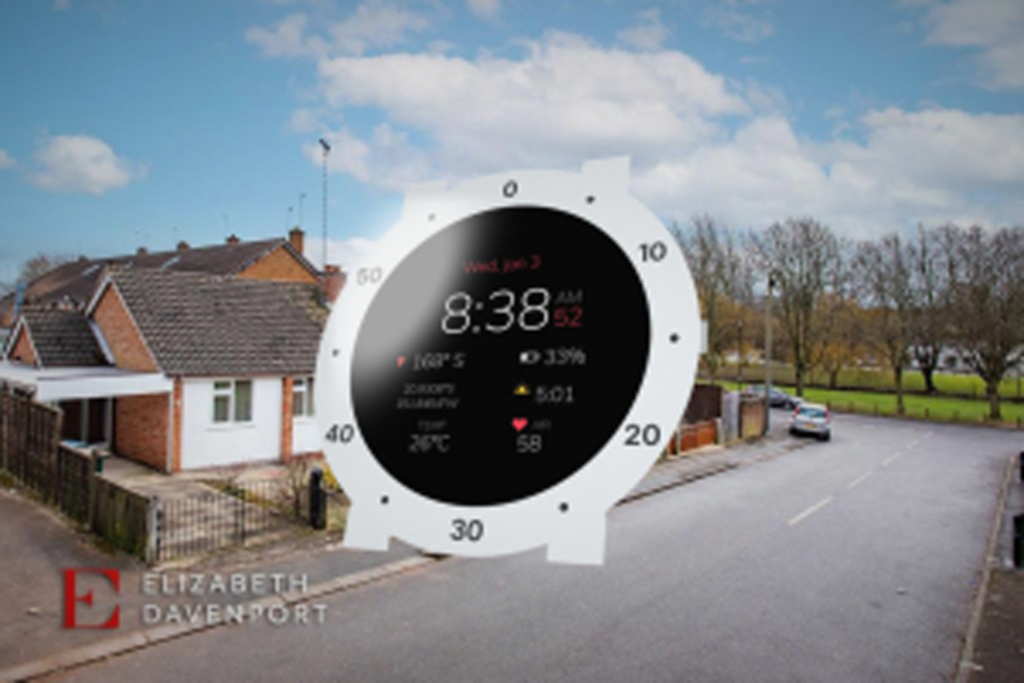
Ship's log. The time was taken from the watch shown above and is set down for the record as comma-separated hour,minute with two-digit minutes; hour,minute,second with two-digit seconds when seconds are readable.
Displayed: 8,38
